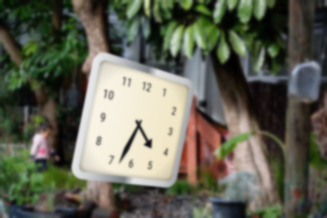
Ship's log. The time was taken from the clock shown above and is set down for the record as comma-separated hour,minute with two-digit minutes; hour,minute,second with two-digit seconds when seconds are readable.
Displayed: 4,33
